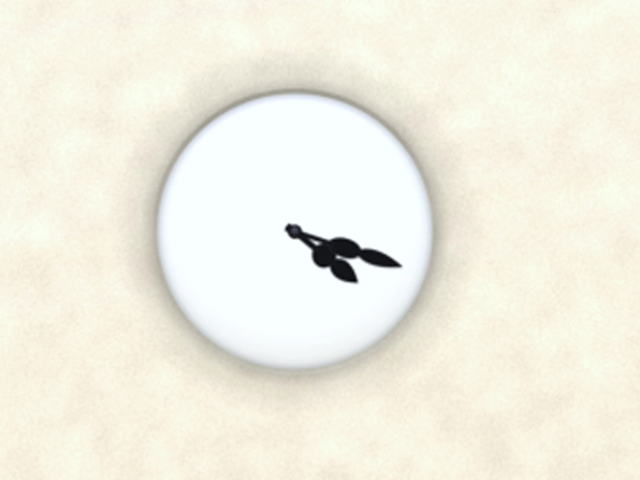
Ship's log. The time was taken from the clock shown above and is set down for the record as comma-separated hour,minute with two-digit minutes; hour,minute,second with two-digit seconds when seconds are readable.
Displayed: 4,18
